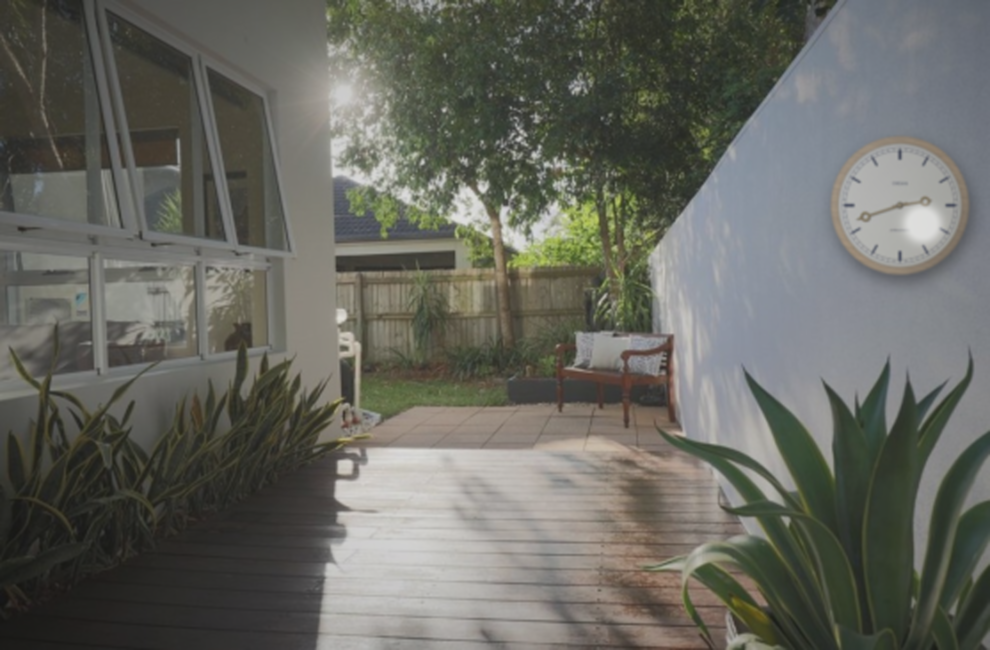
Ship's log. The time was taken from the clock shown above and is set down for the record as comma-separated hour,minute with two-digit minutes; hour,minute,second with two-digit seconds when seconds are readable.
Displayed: 2,42
